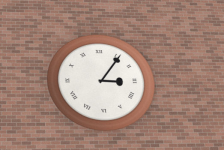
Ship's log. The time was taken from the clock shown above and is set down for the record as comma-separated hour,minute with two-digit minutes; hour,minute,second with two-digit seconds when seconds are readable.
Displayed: 3,06
